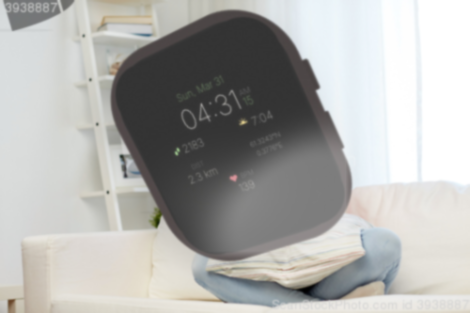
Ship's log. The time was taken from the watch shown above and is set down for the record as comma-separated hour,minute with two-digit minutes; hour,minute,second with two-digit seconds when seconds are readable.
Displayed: 4,31,15
